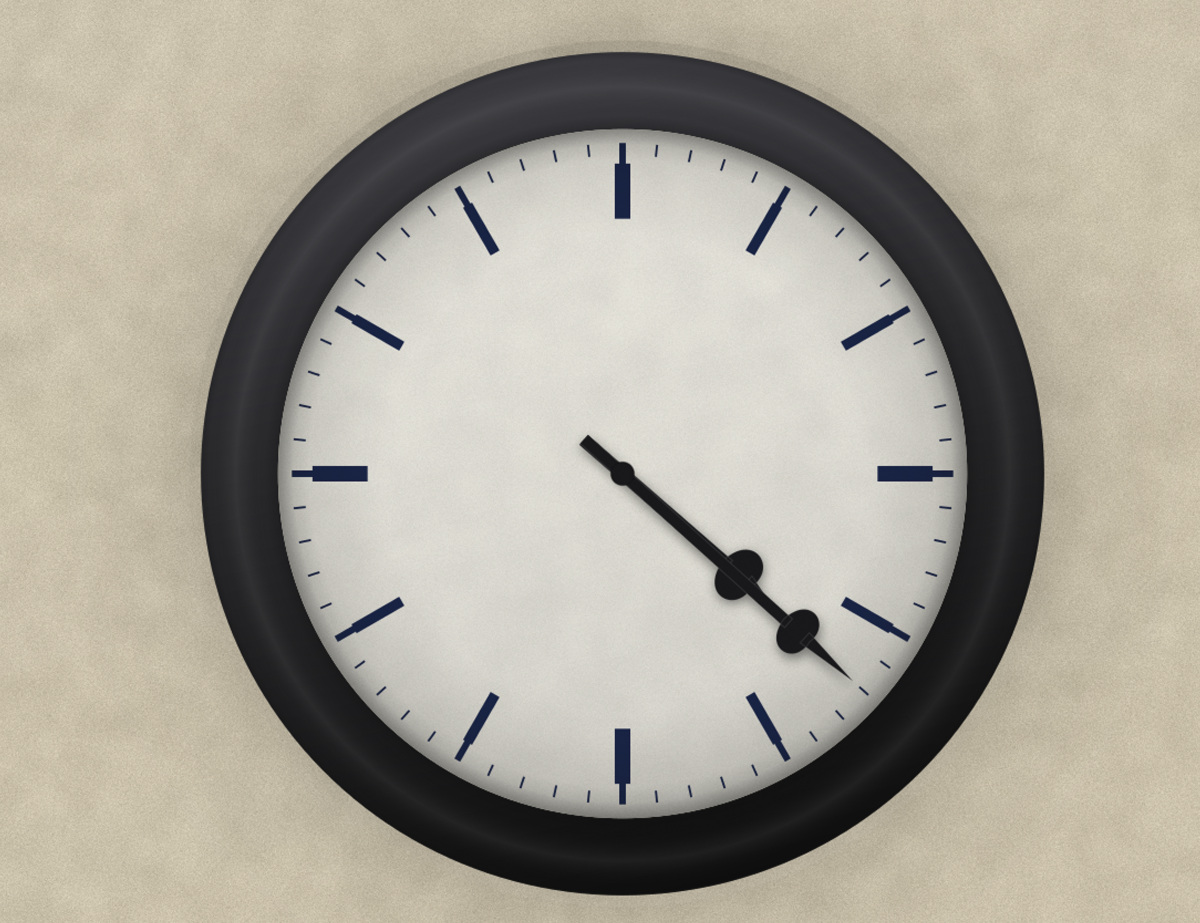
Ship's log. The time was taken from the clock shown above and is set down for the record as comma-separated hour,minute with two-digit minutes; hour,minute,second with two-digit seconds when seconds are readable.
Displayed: 4,22
